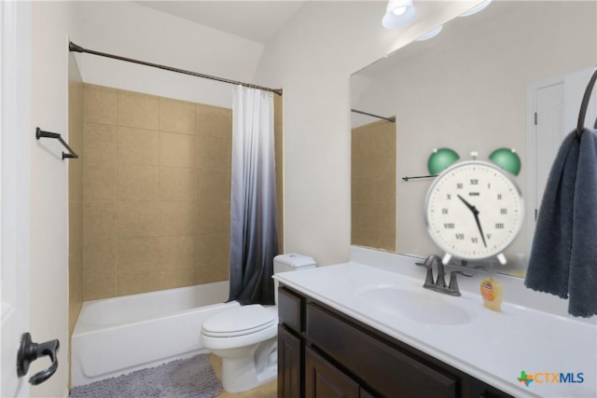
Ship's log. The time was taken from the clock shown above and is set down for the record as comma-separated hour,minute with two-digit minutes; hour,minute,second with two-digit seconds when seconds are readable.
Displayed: 10,27
